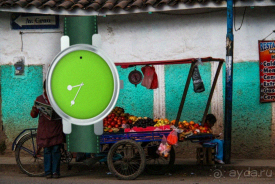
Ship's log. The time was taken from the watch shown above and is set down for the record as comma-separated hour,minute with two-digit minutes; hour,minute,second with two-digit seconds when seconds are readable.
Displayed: 8,35
